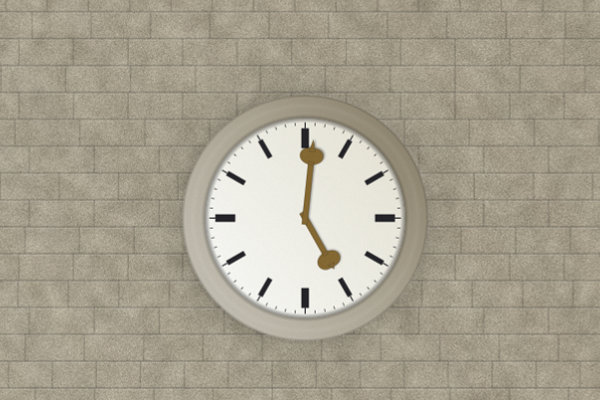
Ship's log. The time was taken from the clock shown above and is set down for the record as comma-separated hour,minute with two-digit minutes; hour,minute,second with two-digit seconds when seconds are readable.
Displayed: 5,01
